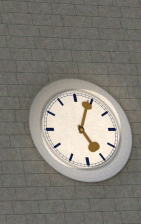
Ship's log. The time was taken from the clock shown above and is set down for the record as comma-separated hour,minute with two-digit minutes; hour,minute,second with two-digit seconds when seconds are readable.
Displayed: 5,04
